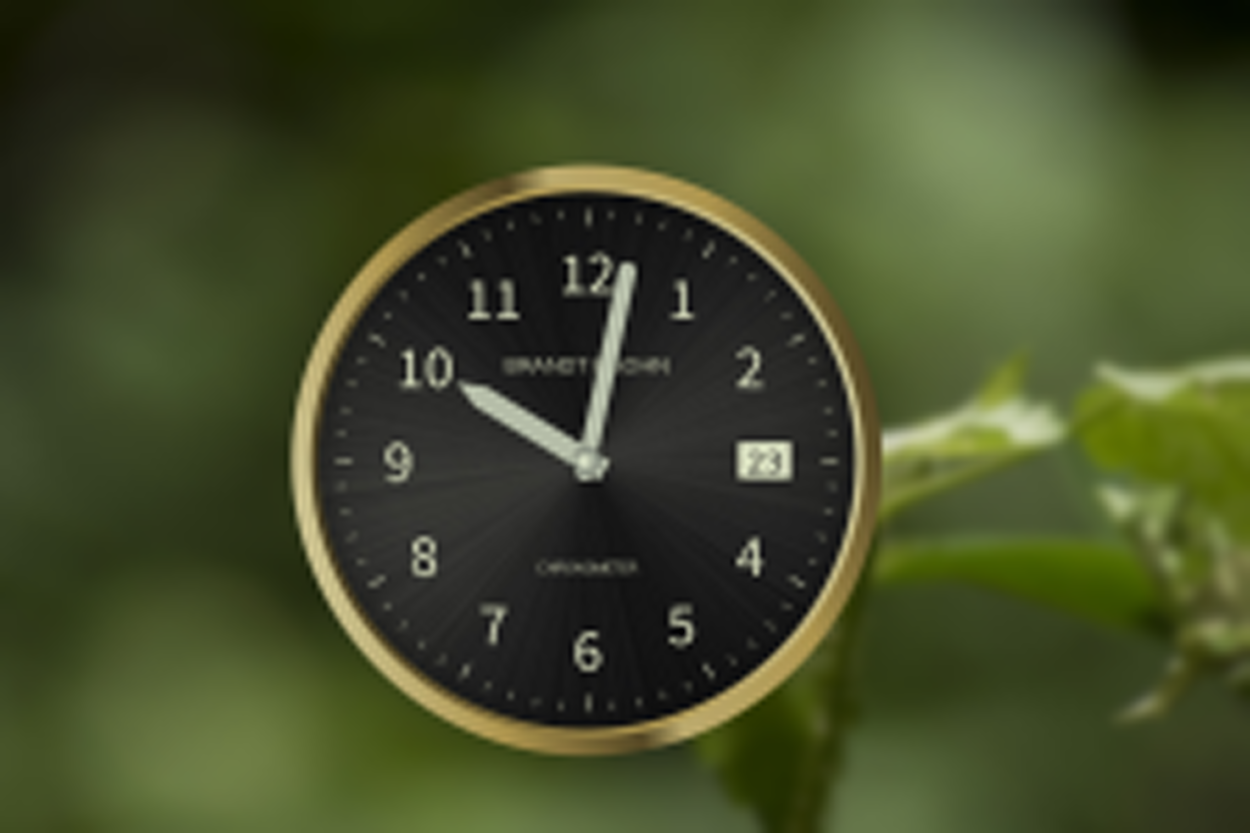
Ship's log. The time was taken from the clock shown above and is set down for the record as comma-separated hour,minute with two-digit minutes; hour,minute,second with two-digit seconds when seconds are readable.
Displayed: 10,02
